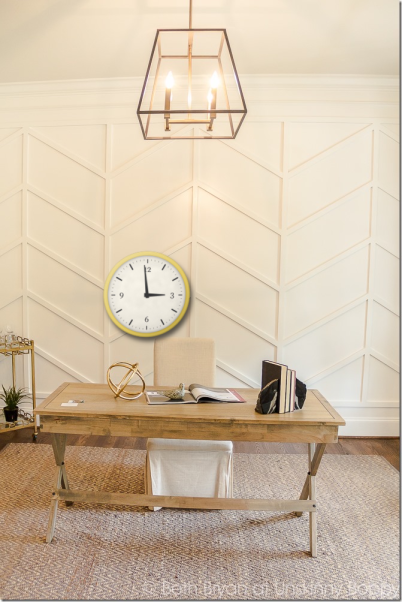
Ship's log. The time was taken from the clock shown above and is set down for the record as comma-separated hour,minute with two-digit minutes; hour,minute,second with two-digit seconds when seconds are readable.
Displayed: 2,59
